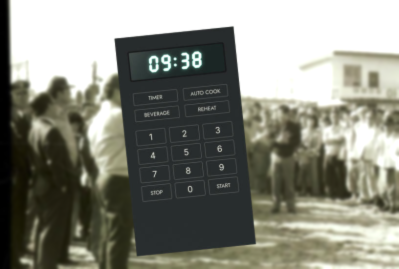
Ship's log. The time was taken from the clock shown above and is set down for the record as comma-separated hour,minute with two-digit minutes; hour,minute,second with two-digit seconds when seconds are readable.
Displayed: 9,38
